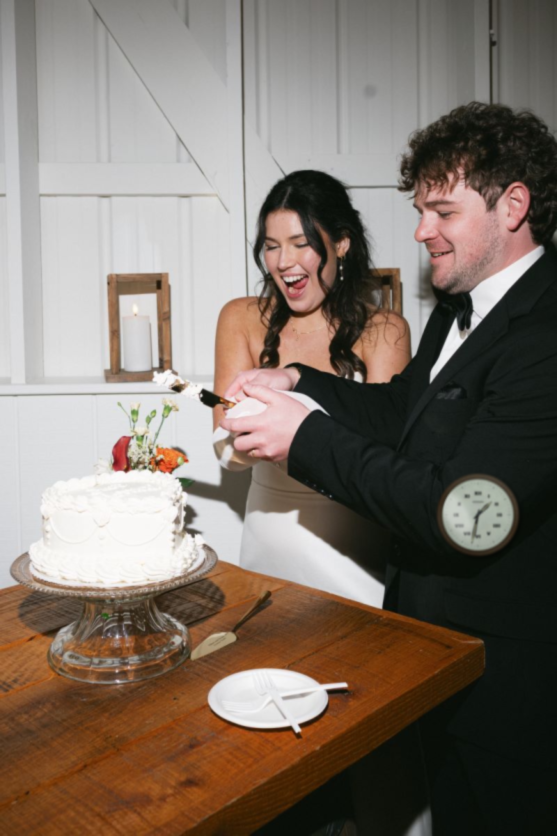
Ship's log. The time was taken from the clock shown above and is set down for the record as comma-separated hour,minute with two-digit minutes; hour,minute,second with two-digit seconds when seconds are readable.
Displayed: 1,32
